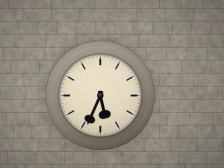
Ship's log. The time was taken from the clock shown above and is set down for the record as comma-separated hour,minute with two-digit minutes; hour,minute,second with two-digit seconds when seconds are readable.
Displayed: 5,34
